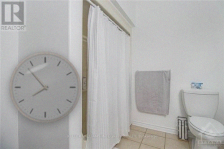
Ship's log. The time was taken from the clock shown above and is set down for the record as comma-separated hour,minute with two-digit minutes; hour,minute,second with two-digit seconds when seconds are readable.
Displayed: 7,53
